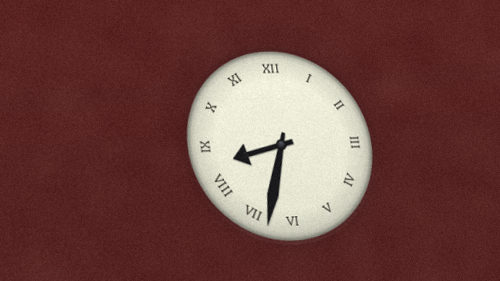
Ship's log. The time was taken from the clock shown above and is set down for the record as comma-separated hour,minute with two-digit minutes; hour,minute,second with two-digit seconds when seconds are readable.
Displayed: 8,33
